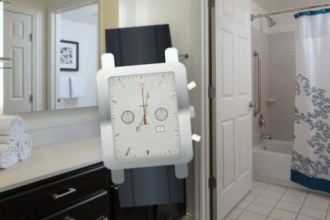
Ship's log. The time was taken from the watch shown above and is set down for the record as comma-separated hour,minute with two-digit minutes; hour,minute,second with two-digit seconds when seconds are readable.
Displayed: 7,02
